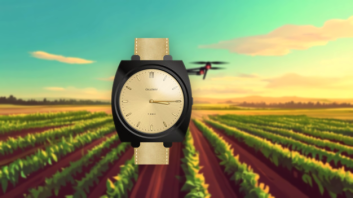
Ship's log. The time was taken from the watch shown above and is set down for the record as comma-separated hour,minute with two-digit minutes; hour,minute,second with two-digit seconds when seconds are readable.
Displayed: 3,15
